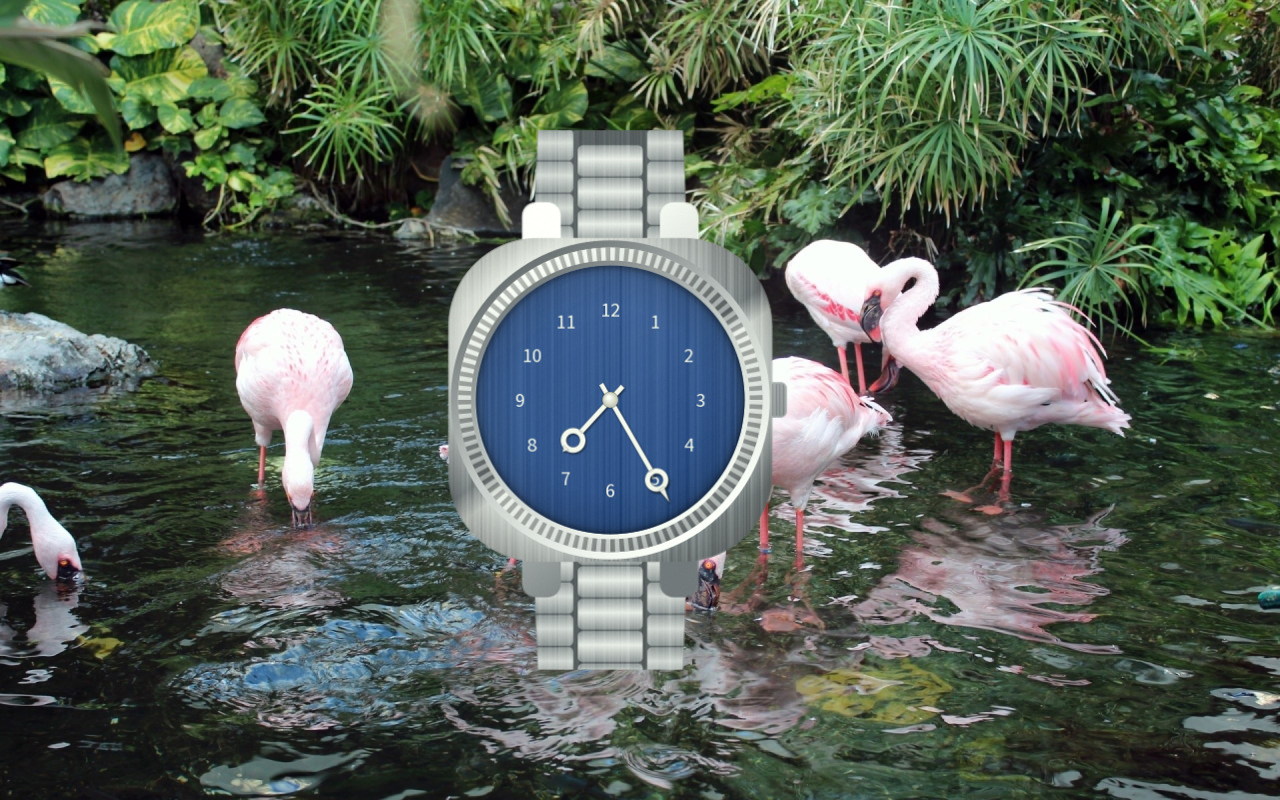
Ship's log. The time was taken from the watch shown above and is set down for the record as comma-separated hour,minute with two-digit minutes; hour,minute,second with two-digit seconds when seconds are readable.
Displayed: 7,25
